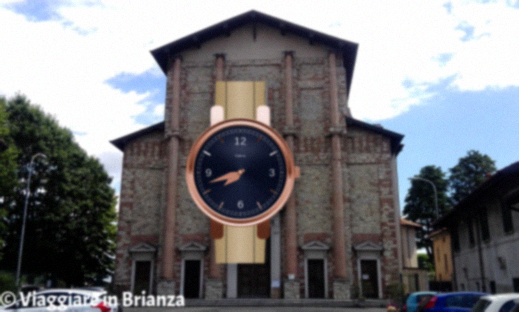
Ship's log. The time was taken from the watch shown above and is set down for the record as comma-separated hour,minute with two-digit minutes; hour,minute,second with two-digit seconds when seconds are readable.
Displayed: 7,42
